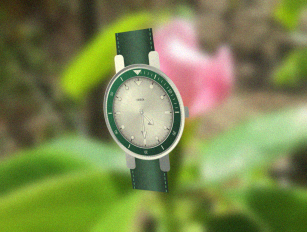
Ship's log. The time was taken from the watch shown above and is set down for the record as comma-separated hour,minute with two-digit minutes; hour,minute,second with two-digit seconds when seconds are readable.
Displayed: 4,30
